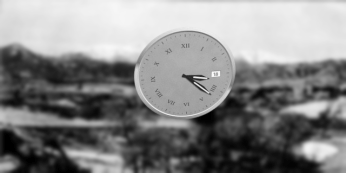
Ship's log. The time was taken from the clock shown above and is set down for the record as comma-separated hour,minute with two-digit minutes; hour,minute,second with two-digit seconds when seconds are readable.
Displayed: 3,22
